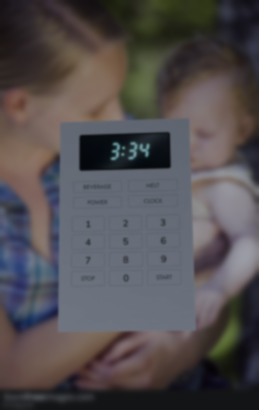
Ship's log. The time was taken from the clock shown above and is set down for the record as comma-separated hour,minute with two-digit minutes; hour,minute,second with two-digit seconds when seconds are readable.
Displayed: 3,34
